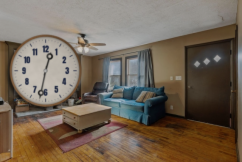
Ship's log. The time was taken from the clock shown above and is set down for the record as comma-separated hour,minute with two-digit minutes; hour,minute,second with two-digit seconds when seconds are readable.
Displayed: 12,32
